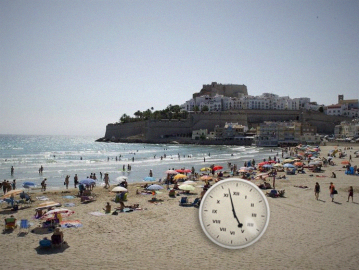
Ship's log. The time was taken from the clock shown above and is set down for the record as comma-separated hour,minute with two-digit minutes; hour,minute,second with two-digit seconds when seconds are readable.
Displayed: 4,57
